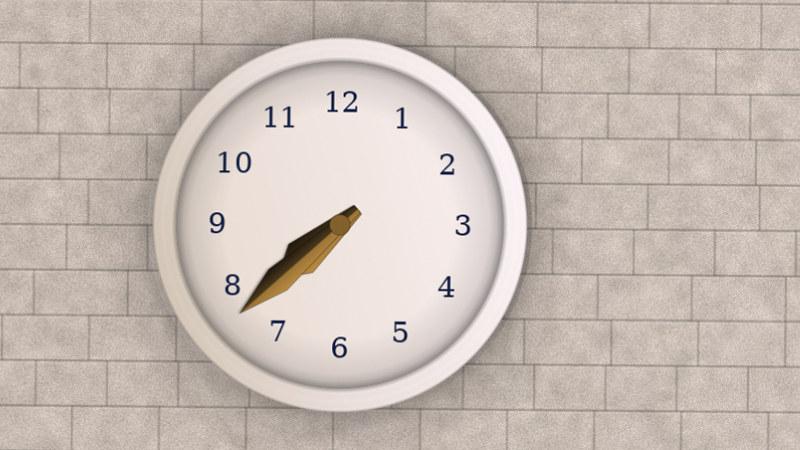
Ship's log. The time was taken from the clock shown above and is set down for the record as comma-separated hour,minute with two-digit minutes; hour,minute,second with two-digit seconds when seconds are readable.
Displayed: 7,38
